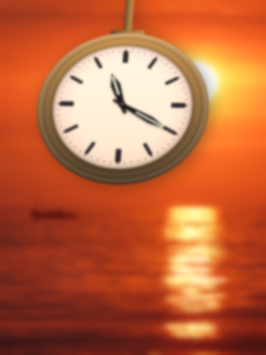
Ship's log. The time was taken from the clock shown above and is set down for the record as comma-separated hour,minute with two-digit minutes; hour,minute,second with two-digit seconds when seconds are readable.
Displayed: 11,20
